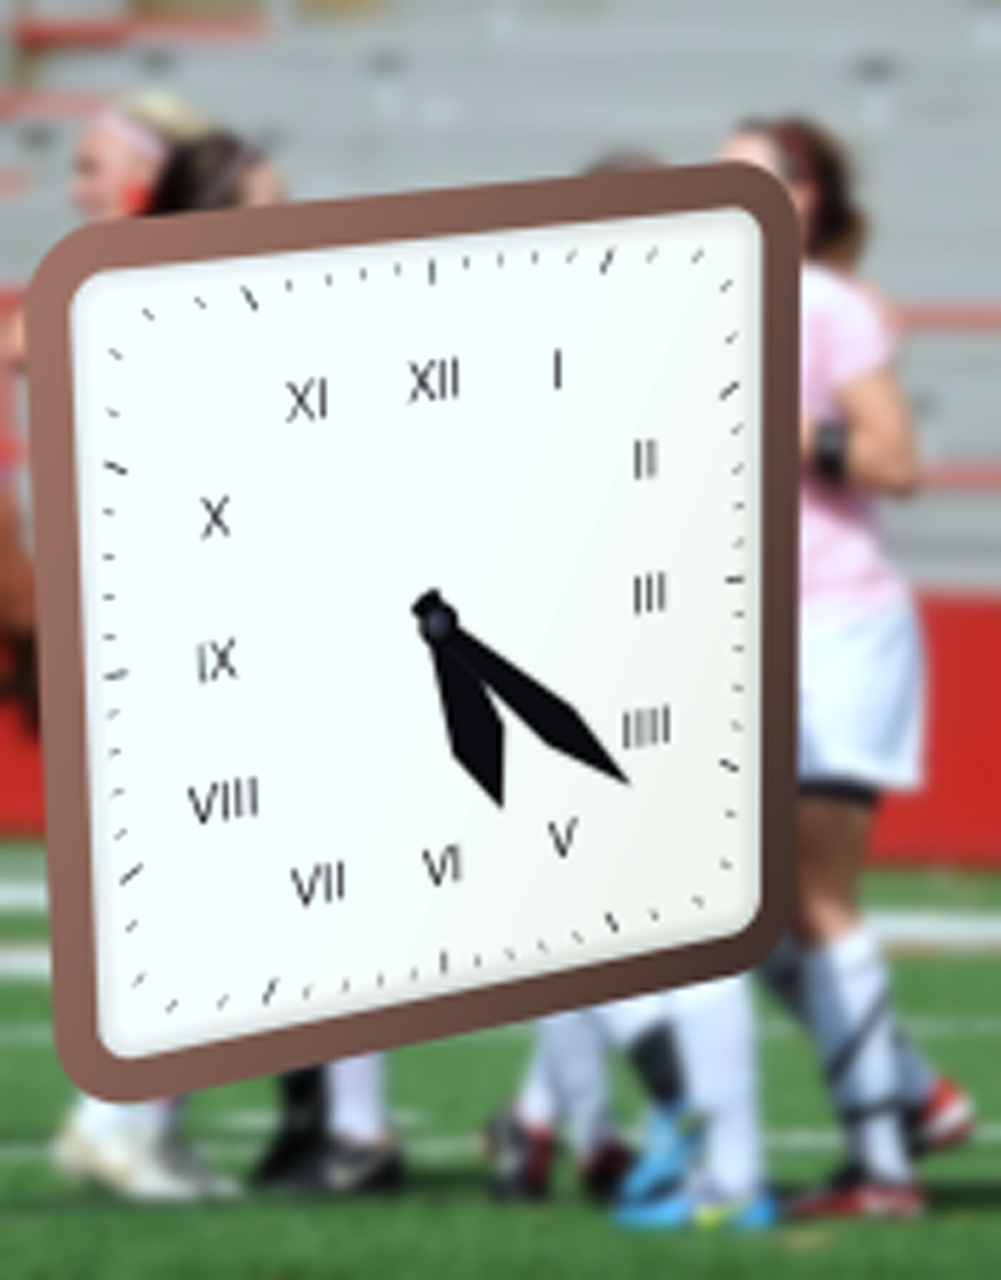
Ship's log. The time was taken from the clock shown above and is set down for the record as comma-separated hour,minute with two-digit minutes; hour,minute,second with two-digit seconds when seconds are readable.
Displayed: 5,22
